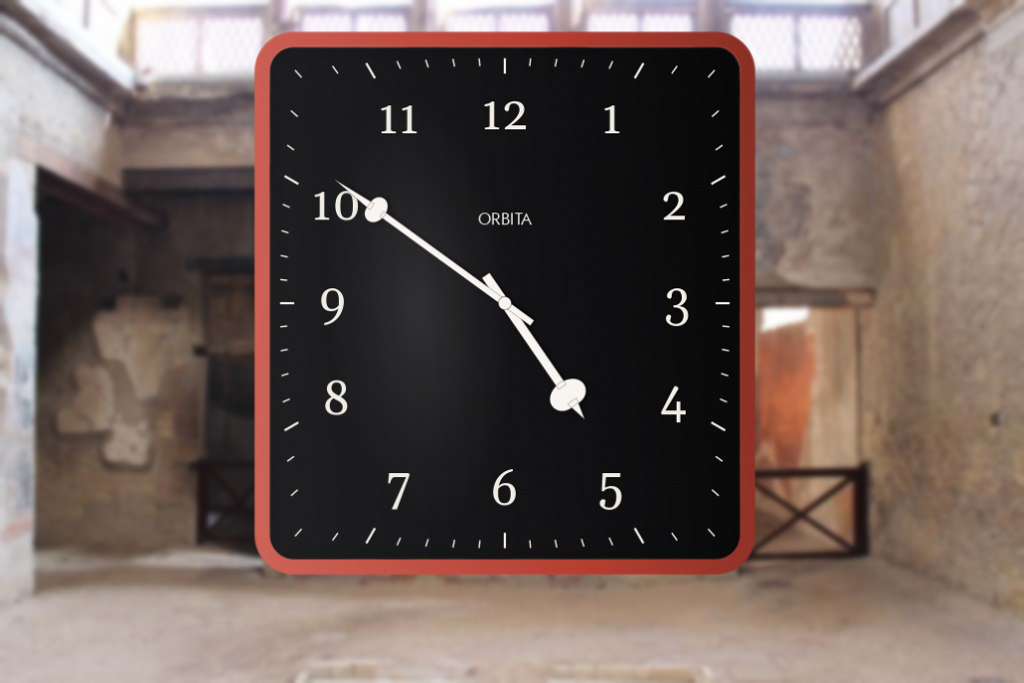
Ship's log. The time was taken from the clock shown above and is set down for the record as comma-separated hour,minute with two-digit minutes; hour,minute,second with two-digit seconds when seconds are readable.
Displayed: 4,51
